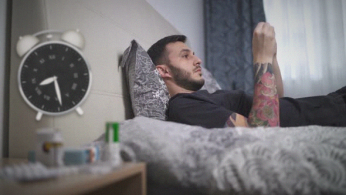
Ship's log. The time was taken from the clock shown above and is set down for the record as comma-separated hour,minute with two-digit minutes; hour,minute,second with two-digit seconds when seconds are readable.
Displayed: 8,29
